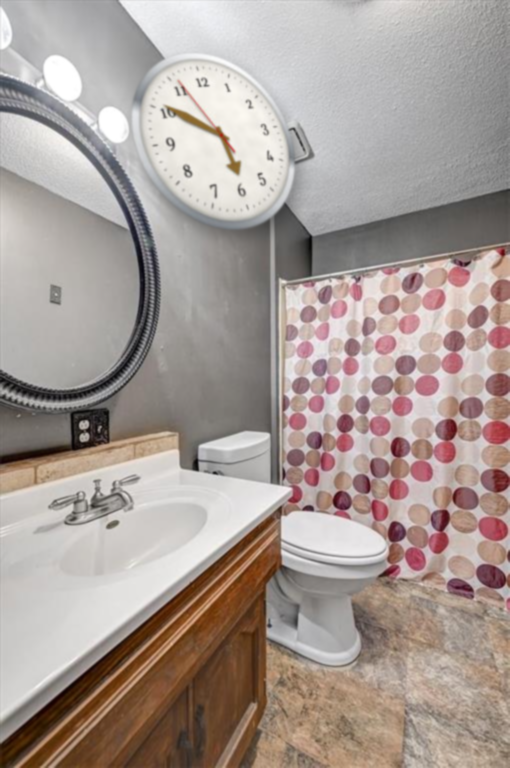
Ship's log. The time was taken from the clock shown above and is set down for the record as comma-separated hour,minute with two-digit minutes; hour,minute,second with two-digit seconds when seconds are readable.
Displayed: 5,50,56
